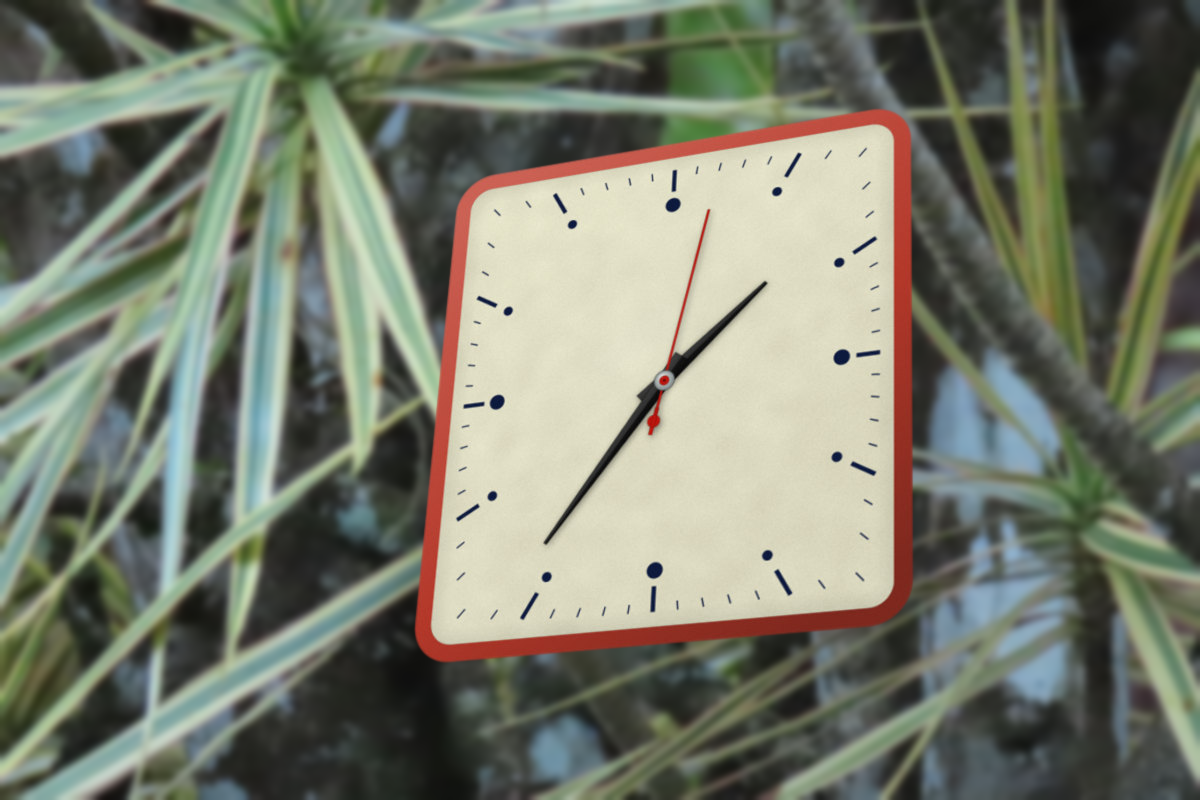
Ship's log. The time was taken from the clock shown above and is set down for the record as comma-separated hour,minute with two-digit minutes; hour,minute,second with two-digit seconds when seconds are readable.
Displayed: 1,36,02
